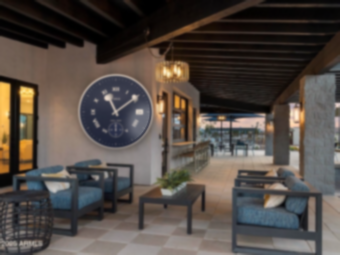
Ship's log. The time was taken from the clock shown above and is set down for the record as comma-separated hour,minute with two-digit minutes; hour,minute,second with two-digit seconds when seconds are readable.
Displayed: 11,09
